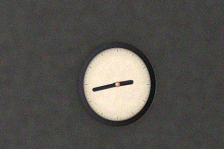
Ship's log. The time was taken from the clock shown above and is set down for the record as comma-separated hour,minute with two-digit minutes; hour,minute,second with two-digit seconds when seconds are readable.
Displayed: 2,43
